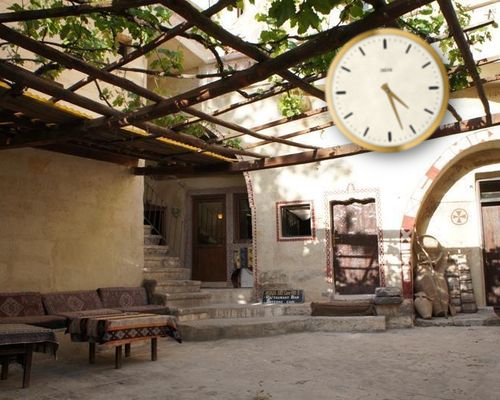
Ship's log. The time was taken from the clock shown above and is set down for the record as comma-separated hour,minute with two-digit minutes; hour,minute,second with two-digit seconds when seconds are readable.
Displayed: 4,27
